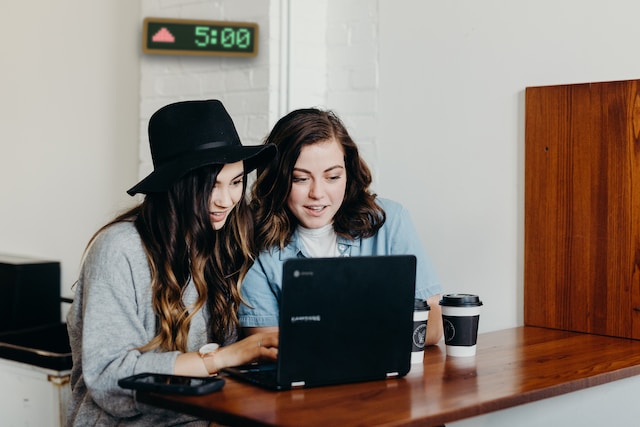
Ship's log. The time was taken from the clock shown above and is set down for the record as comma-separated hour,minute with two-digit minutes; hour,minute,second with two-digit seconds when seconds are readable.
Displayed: 5,00
